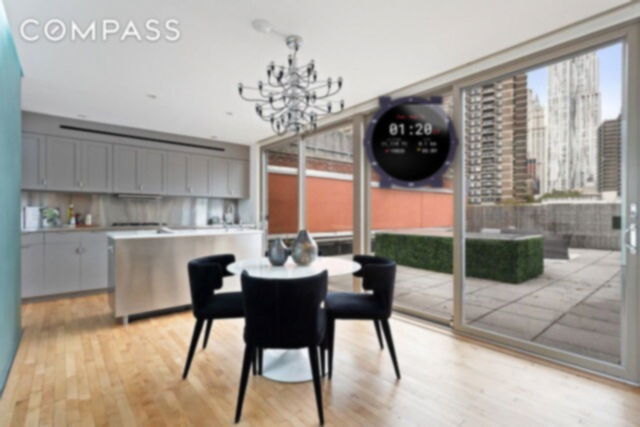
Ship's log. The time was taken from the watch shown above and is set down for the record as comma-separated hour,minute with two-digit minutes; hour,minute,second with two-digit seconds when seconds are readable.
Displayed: 1,20
